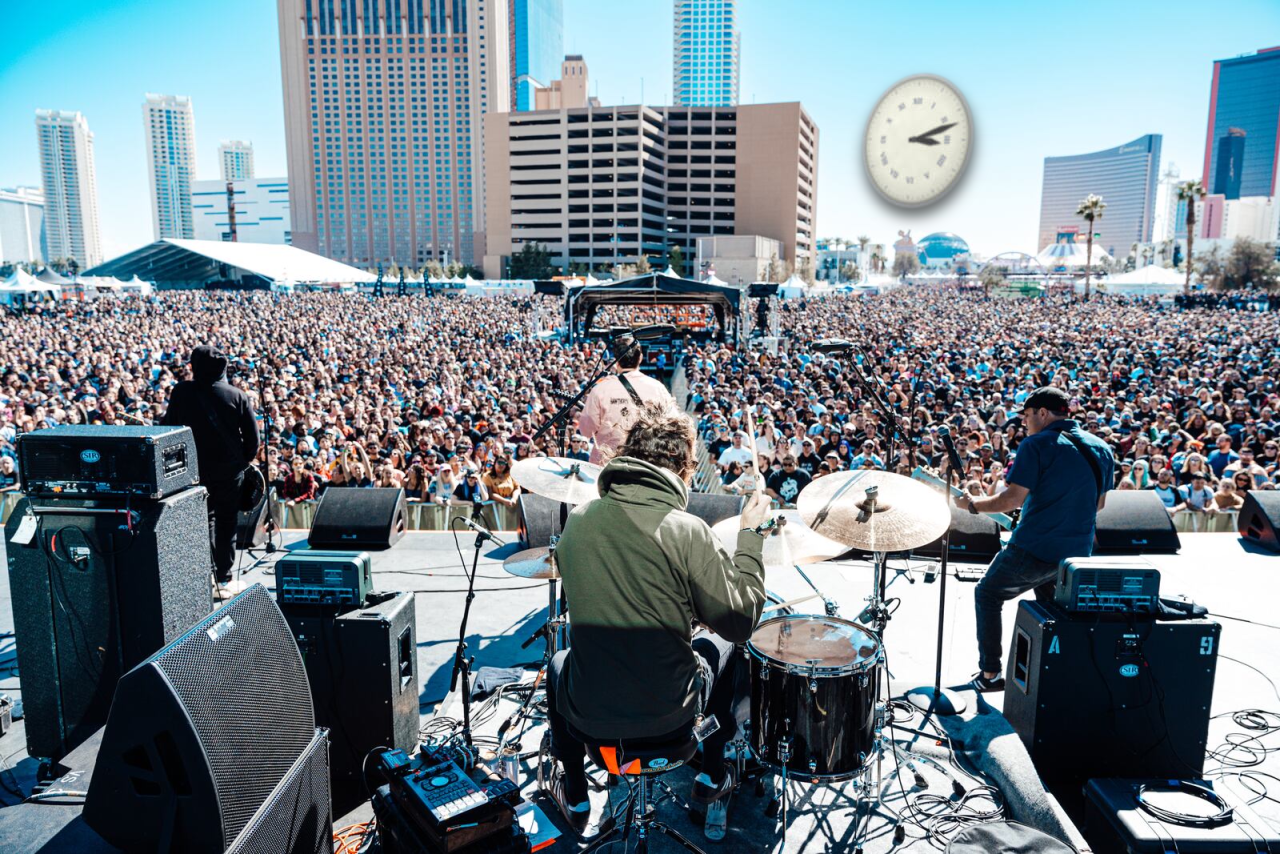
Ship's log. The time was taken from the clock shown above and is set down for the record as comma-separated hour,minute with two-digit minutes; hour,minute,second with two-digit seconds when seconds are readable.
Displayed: 3,12
